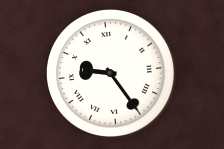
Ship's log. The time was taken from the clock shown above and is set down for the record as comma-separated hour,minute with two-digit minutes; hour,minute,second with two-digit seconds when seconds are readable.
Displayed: 9,25
